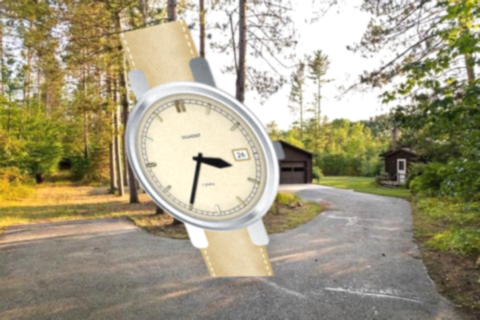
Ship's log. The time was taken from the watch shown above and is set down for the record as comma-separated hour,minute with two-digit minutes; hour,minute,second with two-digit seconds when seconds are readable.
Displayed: 3,35
